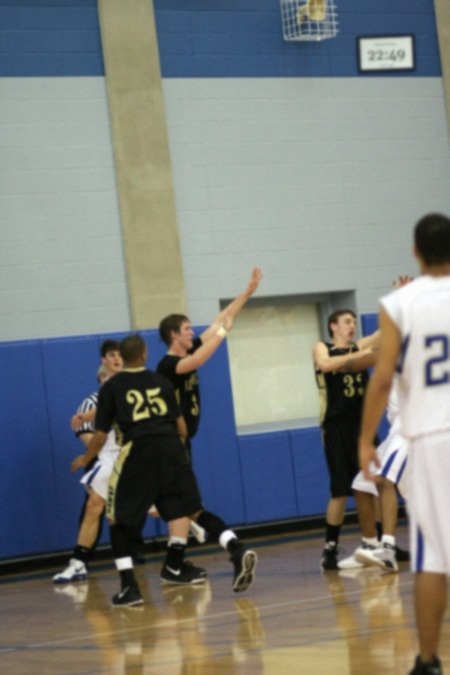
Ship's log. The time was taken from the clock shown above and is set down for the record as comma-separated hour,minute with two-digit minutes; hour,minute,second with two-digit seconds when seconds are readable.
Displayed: 22,49
